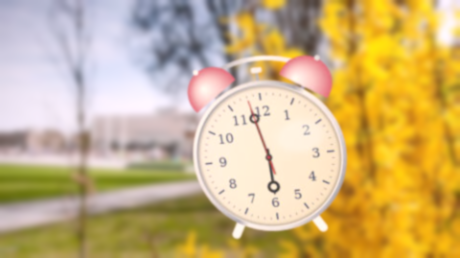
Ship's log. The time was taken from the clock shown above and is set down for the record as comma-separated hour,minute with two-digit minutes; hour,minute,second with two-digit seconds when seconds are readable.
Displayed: 5,57,58
